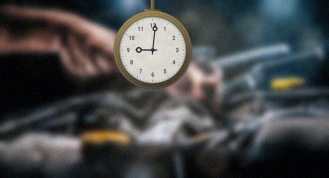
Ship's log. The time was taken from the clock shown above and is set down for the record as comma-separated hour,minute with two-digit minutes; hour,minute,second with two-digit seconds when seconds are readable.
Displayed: 9,01
